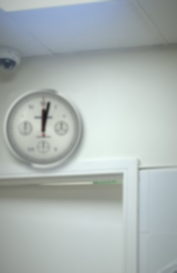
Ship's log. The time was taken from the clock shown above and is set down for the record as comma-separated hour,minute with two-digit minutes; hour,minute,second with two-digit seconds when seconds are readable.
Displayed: 12,02
